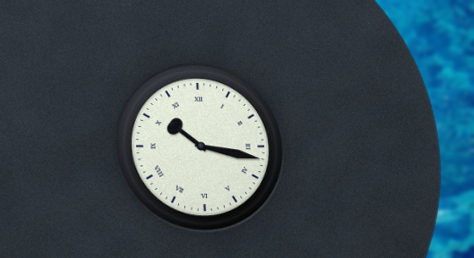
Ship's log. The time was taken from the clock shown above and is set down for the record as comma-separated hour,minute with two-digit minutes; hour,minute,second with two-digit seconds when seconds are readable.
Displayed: 10,17
